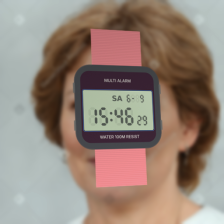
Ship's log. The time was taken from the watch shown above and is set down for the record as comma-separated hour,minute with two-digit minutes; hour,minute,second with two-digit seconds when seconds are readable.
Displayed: 15,46,29
